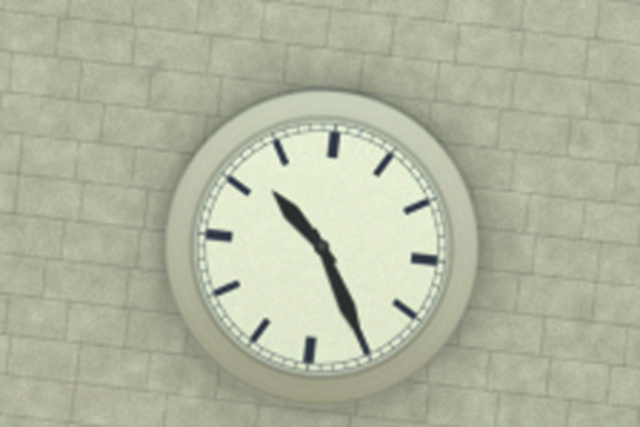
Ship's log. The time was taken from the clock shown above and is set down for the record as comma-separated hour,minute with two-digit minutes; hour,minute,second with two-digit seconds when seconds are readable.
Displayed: 10,25
